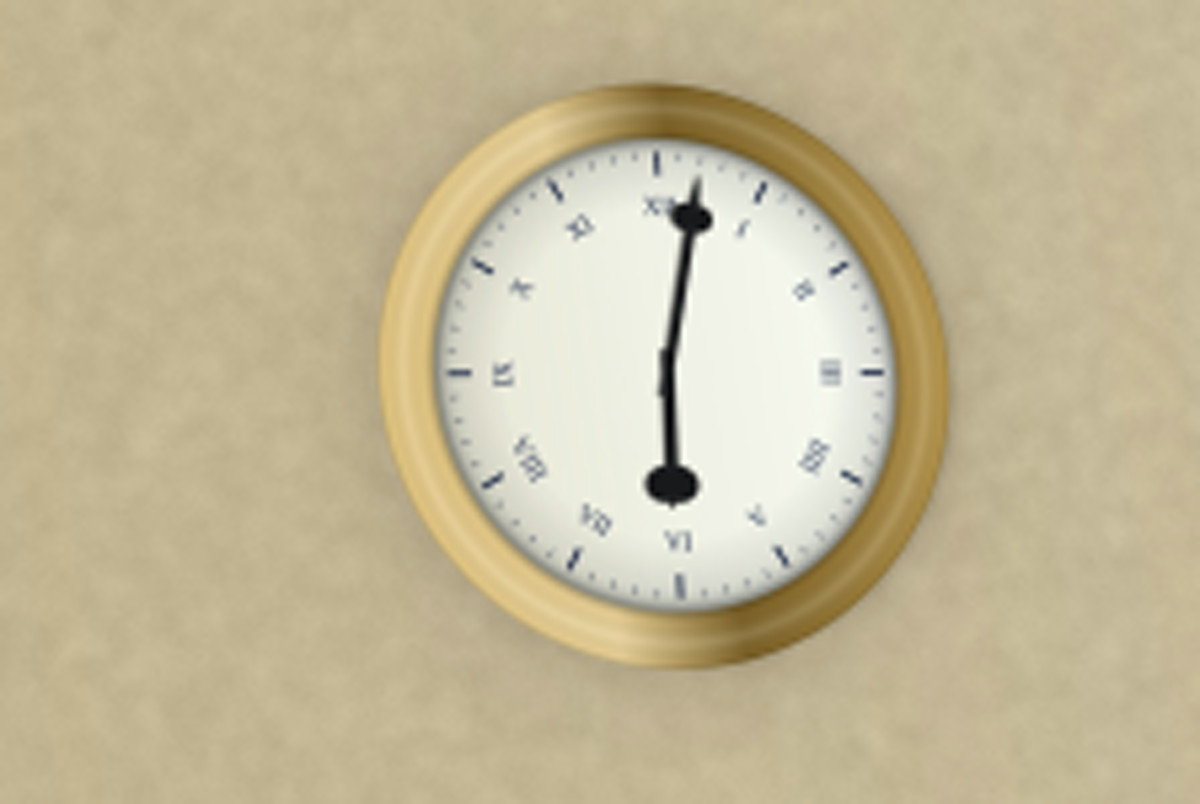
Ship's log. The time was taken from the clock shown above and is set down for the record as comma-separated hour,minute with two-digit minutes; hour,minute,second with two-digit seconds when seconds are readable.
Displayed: 6,02
